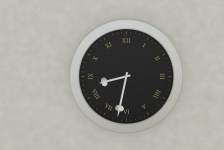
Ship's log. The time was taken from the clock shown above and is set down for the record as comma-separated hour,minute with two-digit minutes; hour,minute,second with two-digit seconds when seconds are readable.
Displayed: 8,32
